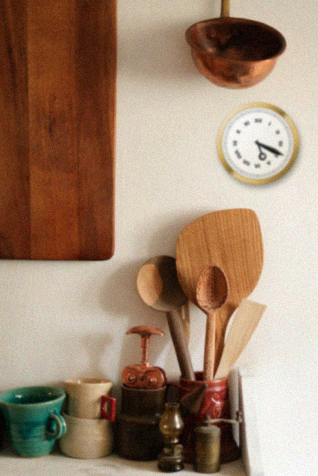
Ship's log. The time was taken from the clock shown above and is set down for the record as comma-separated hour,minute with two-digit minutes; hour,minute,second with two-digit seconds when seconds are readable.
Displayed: 5,19
